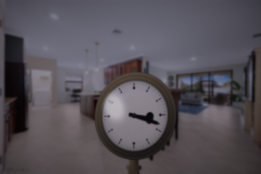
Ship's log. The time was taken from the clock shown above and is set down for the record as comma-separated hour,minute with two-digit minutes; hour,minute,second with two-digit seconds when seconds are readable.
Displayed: 3,18
